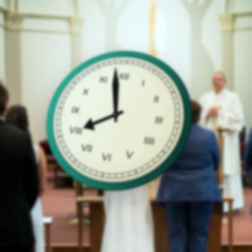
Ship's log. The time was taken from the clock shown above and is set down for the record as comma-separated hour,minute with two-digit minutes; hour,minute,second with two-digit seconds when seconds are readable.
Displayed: 7,58
